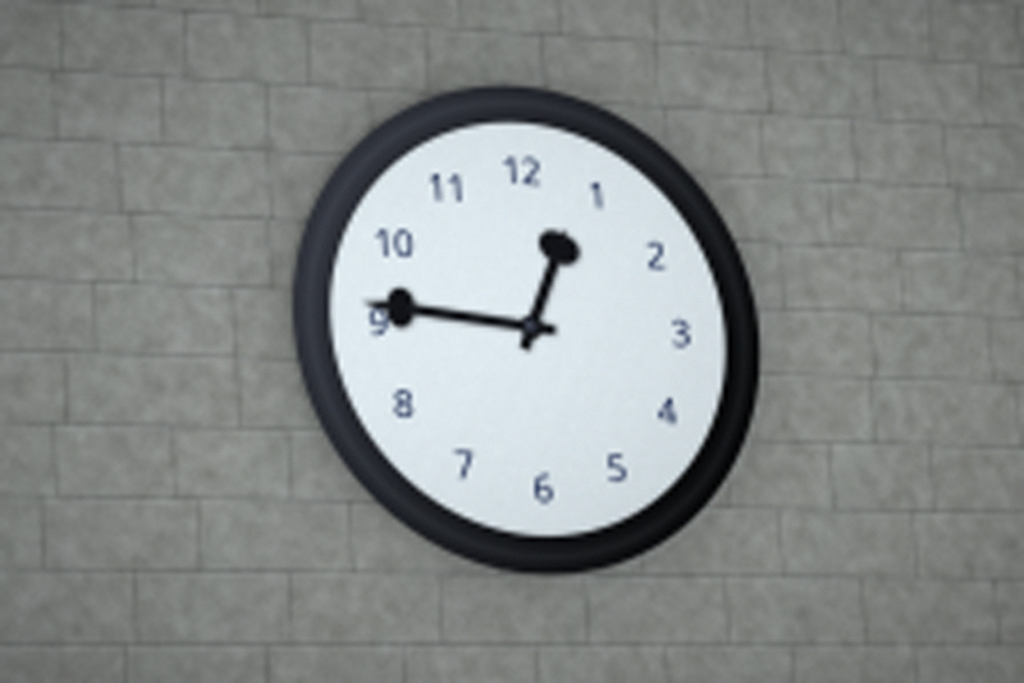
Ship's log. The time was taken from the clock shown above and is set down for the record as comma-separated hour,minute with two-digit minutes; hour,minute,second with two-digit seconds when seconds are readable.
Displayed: 12,46
